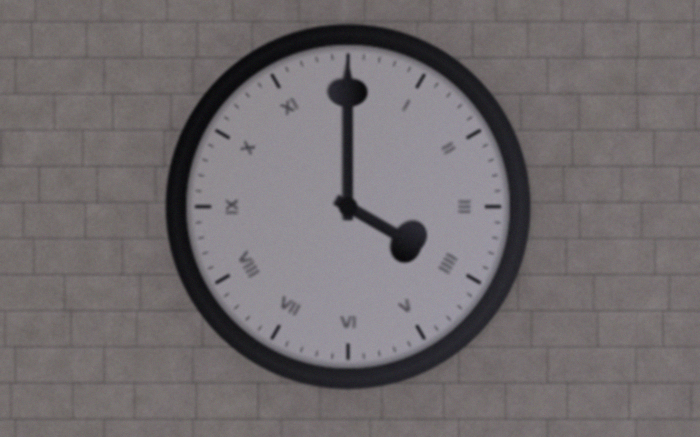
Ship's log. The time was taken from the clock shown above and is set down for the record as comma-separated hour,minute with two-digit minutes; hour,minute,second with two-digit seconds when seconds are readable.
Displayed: 4,00
